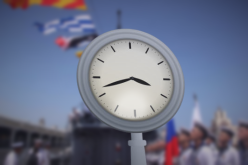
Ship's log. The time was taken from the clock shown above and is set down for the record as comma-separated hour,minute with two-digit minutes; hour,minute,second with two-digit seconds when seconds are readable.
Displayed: 3,42
